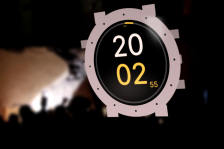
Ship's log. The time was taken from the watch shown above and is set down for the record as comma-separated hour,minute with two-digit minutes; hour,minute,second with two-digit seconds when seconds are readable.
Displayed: 20,02,55
